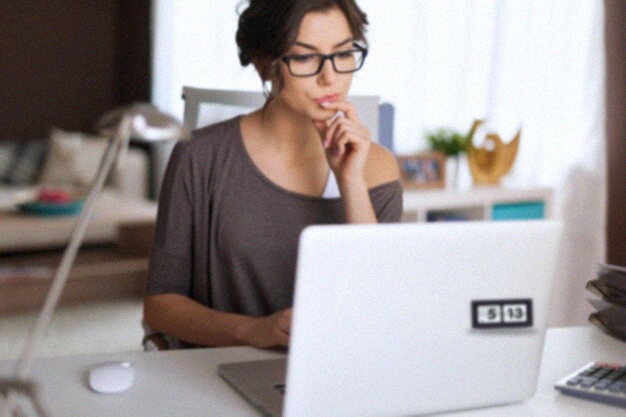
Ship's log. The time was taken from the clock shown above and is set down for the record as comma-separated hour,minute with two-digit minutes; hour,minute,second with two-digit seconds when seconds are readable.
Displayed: 5,13
